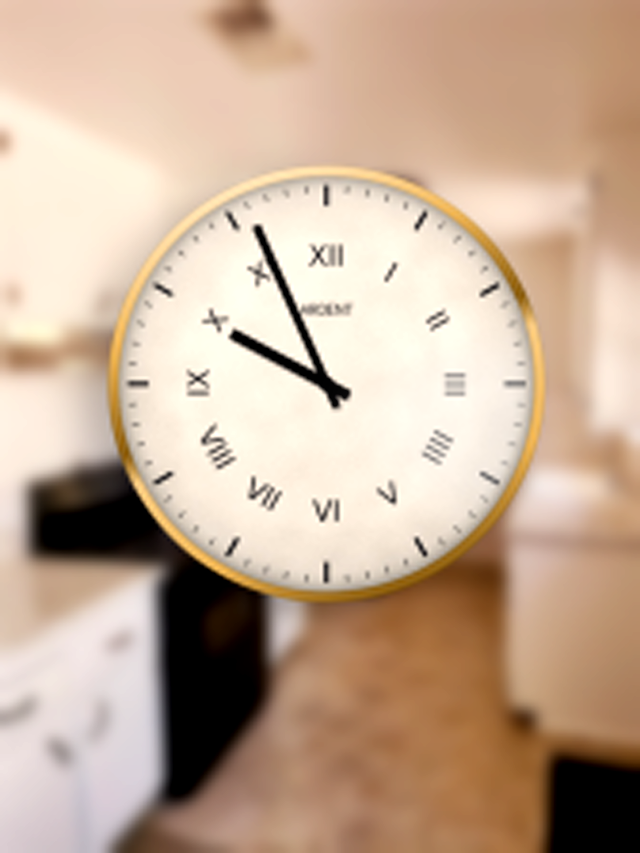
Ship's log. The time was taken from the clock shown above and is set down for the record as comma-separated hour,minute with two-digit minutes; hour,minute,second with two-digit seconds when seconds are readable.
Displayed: 9,56
